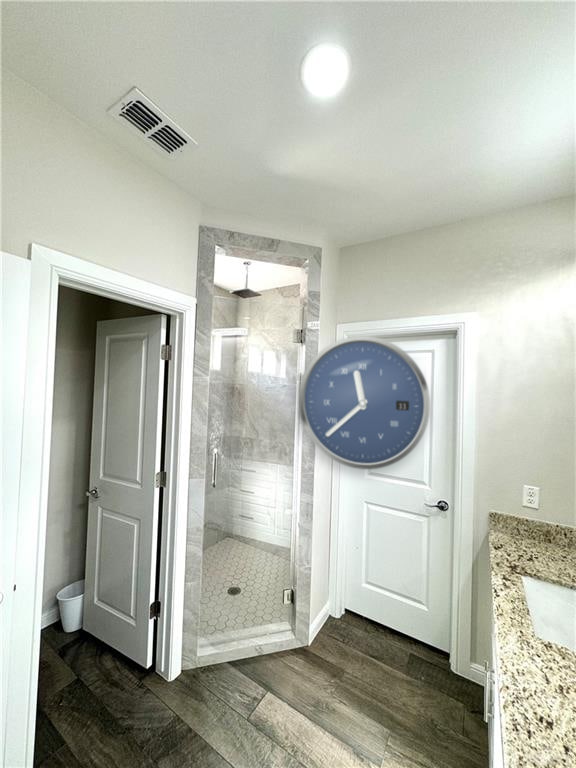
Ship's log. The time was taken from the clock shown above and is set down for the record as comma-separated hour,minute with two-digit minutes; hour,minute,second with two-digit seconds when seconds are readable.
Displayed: 11,38
